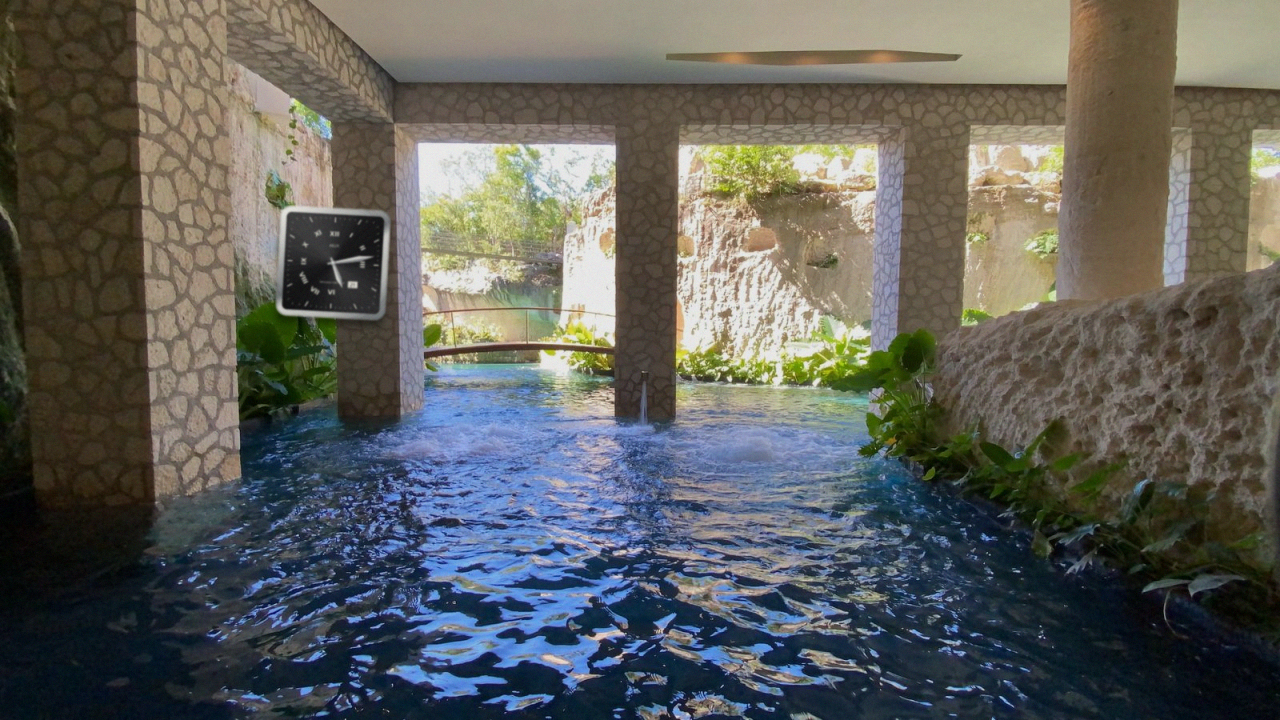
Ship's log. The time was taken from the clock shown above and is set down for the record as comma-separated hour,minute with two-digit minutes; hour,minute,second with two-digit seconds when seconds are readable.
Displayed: 5,13
